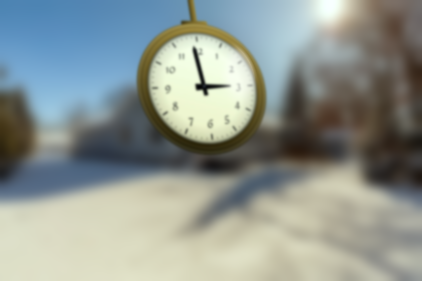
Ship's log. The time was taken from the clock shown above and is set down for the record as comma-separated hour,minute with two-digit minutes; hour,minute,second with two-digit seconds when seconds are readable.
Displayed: 2,59
